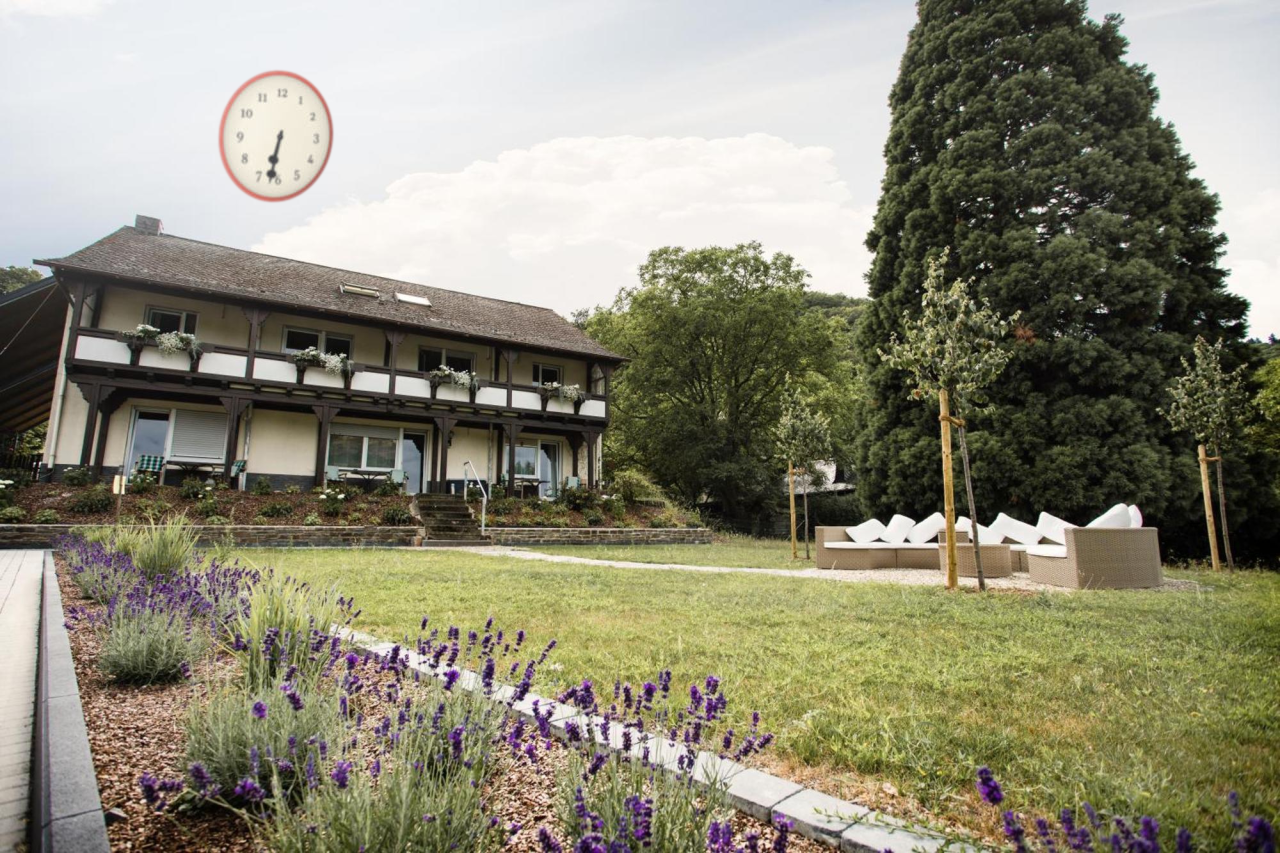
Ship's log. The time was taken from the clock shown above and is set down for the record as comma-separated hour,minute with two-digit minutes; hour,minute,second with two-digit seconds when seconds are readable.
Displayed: 6,32
